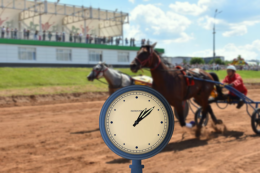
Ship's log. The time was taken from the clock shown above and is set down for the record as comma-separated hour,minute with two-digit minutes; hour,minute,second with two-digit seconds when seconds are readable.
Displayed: 1,08
